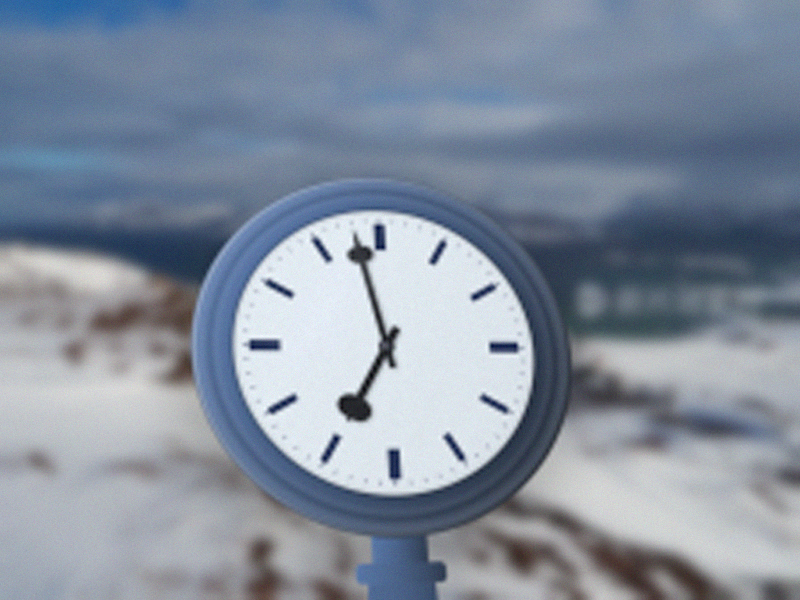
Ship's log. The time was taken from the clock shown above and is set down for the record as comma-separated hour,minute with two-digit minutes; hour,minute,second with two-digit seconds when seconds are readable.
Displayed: 6,58
